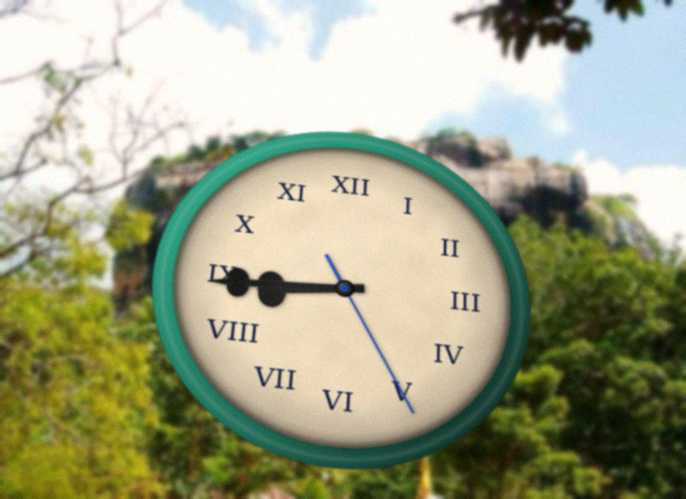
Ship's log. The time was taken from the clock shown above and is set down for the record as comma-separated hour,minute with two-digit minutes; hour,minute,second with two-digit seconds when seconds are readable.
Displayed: 8,44,25
